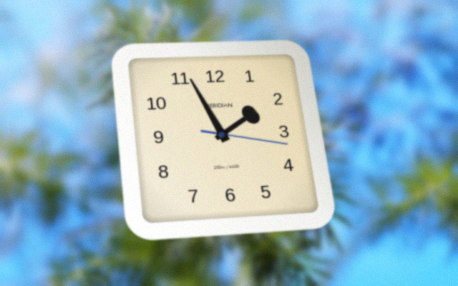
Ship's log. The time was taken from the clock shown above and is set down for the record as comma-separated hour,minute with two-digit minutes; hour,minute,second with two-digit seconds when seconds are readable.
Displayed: 1,56,17
